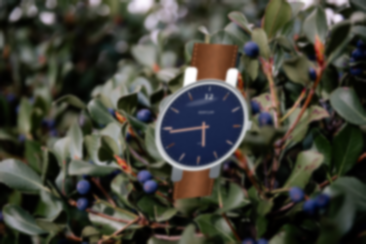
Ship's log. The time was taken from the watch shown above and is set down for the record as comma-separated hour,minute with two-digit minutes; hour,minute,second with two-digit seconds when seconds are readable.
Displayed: 5,44
